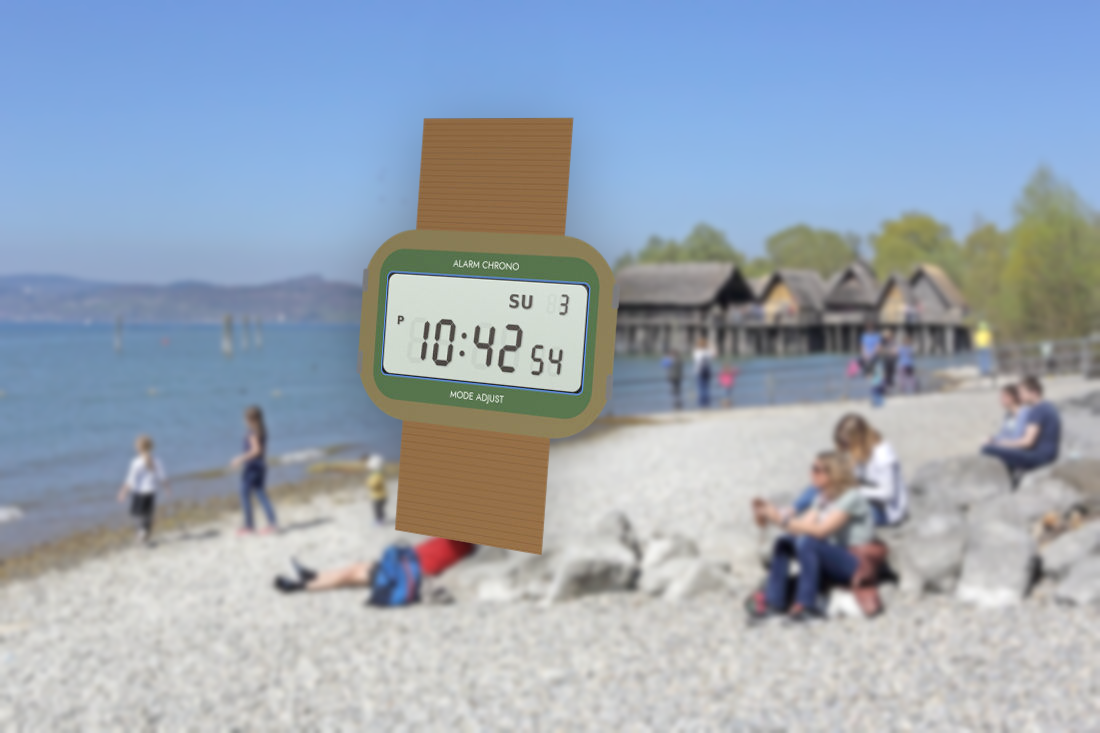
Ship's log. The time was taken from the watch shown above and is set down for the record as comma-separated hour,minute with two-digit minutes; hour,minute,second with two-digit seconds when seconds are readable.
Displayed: 10,42,54
